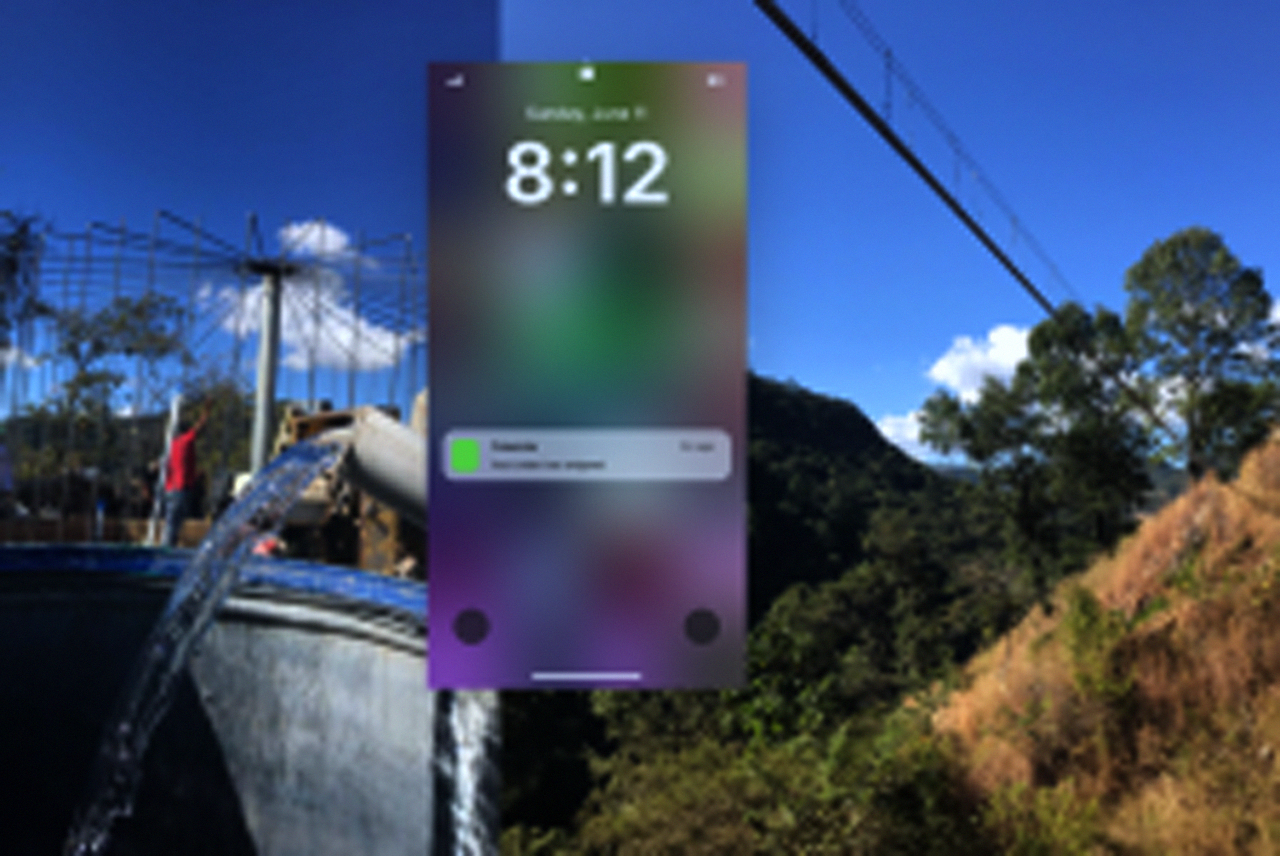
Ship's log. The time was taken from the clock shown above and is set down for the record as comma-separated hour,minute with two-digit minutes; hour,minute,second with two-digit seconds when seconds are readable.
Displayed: 8,12
